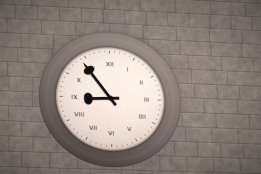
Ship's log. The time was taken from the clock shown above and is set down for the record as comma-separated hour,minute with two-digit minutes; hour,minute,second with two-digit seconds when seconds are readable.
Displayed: 8,54
